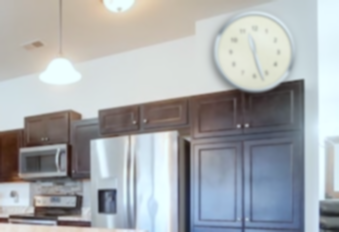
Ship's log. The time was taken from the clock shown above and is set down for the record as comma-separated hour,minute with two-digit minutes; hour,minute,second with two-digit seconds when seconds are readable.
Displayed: 11,27
